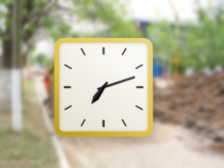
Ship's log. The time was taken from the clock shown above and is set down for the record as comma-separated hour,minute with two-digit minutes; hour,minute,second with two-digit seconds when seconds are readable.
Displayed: 7,12
